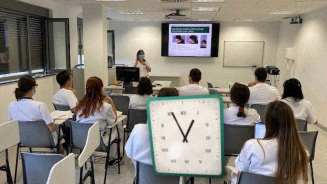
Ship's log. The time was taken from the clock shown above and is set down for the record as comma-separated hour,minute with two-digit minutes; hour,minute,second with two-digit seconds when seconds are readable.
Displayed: 12,56
